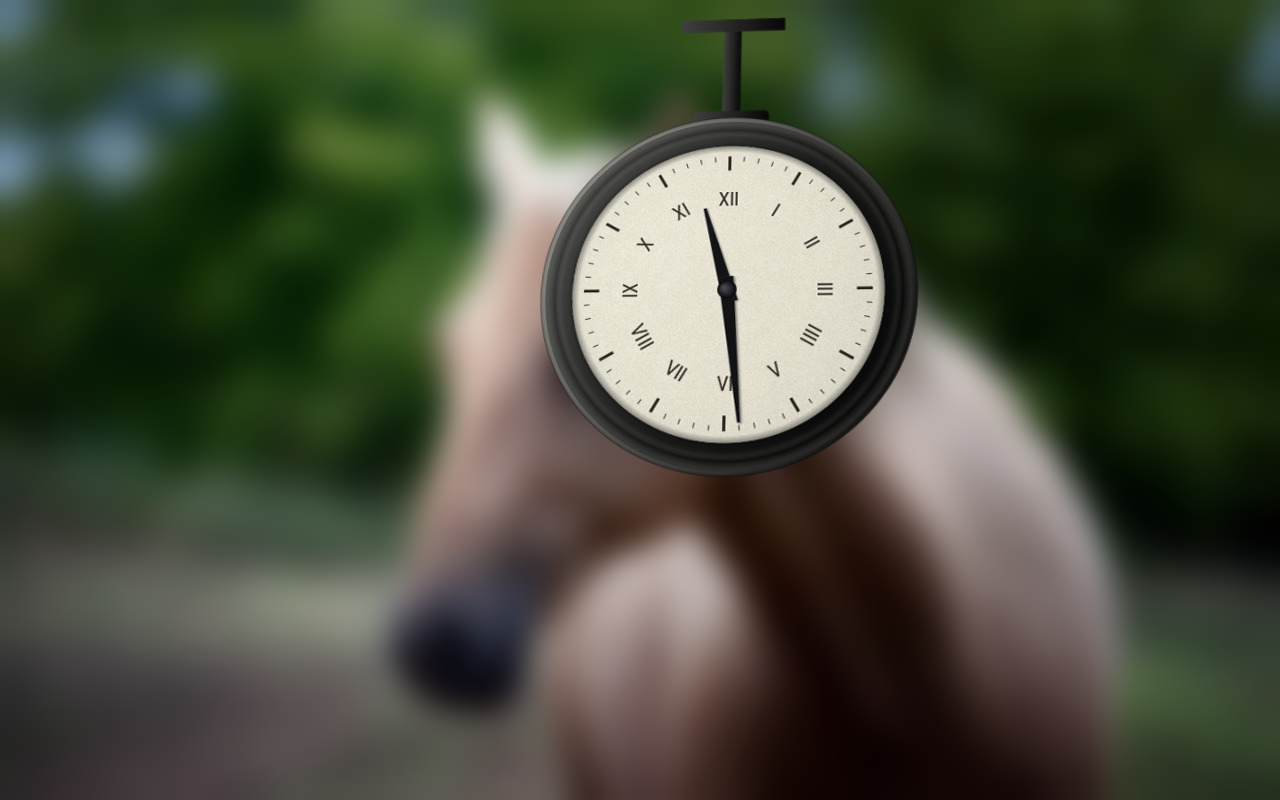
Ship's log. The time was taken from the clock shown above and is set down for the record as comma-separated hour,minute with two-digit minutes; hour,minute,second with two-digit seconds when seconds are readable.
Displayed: 11,29
